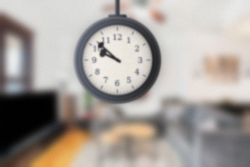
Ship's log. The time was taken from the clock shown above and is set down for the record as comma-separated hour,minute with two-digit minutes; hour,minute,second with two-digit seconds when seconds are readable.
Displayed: 9,52
